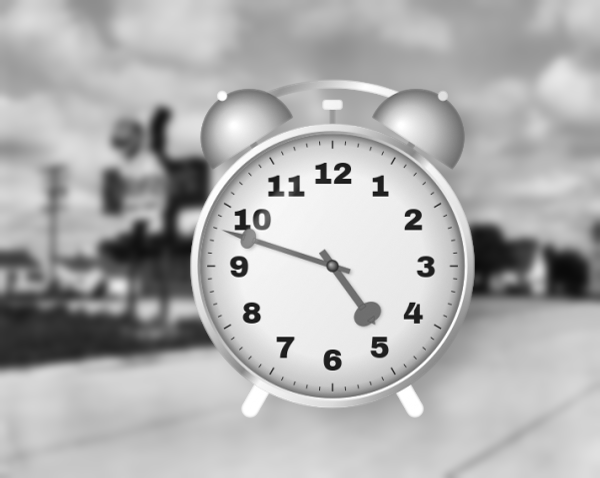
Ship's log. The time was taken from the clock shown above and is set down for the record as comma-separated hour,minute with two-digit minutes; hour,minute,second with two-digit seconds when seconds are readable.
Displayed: 4,48
